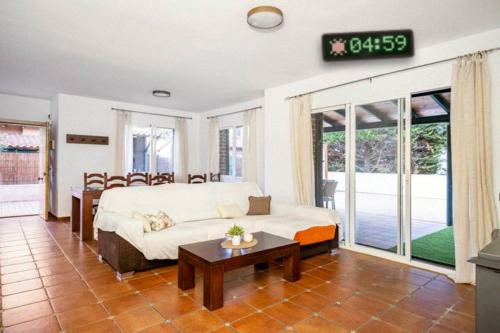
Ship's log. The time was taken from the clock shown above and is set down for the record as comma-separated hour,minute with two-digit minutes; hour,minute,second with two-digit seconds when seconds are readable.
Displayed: 4,59
